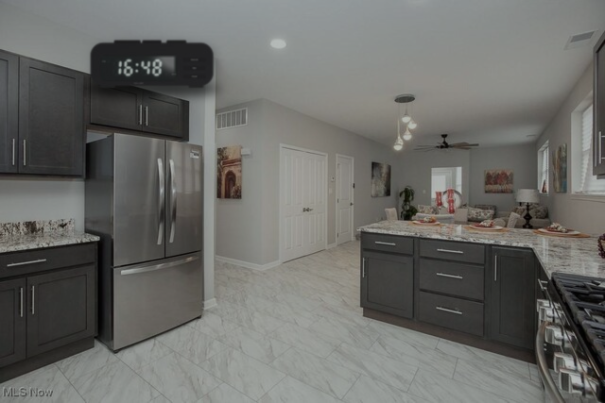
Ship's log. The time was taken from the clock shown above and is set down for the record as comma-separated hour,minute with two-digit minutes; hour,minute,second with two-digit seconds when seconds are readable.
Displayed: 16,48
